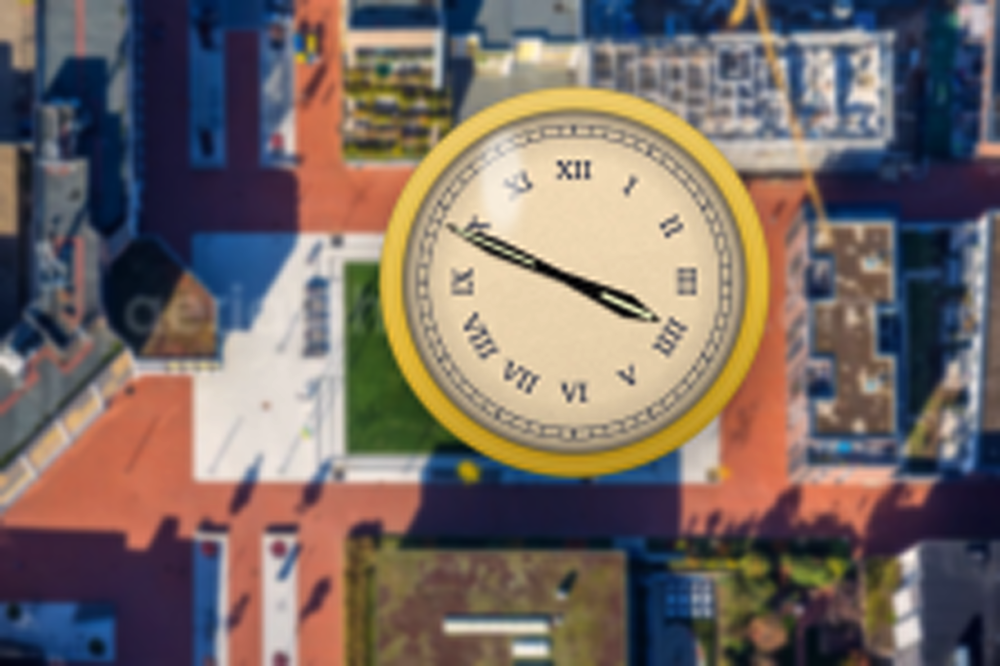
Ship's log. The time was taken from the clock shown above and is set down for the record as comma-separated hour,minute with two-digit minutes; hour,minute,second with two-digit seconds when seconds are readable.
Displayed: 3,49
